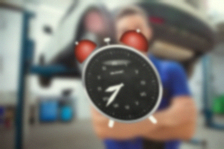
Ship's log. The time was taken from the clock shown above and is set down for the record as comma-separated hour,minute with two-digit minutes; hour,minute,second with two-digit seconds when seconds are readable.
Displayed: 8,38
